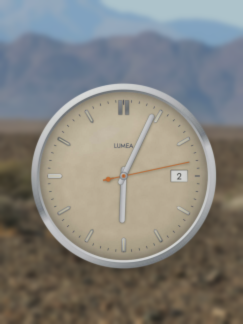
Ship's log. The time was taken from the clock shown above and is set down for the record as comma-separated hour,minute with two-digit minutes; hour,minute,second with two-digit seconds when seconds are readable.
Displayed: 6,04,13
